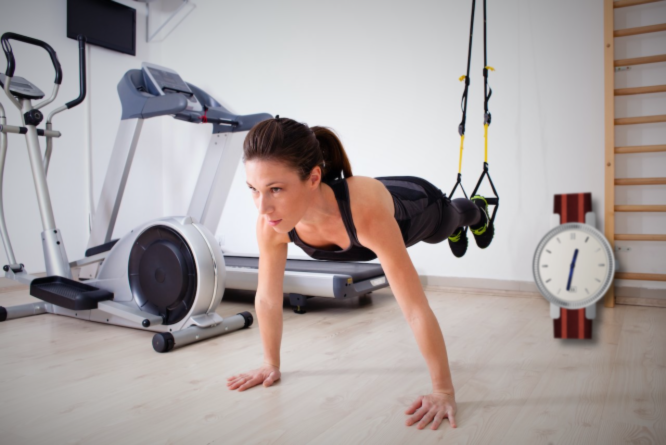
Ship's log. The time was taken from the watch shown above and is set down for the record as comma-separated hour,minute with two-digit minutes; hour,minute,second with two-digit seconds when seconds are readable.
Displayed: 12,32
